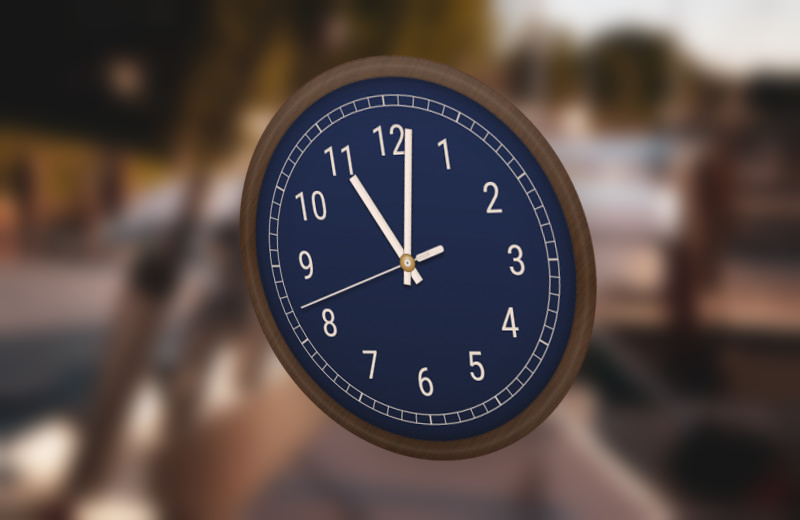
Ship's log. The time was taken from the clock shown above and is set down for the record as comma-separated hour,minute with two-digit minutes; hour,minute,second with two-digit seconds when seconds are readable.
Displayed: 11,01,42
